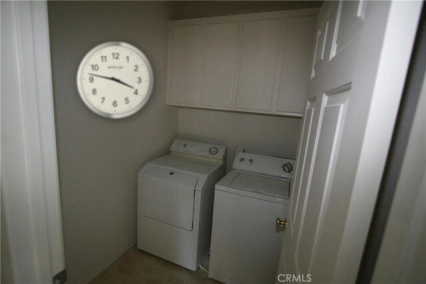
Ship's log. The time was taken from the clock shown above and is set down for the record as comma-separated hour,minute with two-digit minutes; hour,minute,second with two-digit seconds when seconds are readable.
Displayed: 3,47
